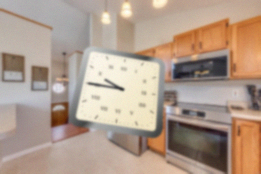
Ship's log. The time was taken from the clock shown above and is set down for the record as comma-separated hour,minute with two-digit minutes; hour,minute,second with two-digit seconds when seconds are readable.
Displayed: 9,45
